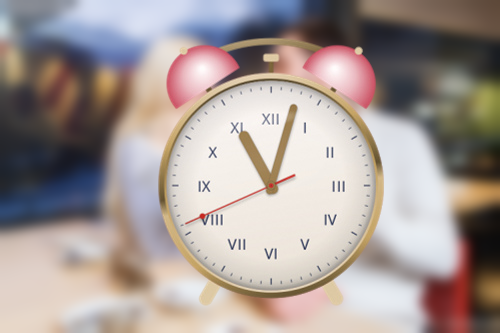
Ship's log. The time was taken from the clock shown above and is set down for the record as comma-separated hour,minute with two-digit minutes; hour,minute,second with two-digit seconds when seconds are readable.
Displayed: 11,02,41
